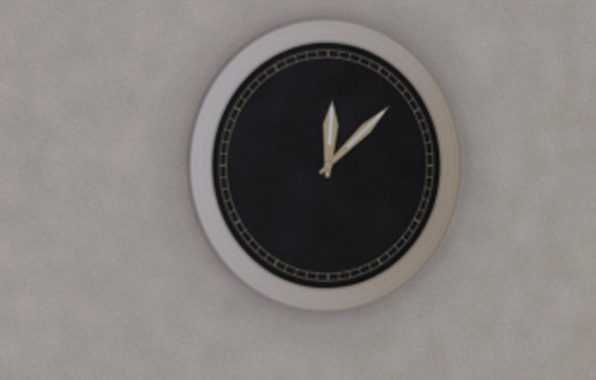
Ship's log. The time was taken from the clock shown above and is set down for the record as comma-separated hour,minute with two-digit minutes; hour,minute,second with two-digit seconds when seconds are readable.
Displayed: 12,08
